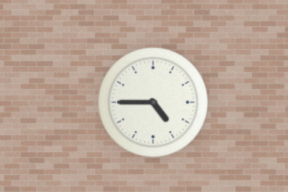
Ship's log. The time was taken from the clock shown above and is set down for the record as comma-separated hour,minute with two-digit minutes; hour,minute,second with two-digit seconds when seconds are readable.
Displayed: 4,45
